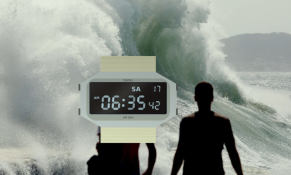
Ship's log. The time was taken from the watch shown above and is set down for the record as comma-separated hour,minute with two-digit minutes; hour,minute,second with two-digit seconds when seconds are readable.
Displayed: 6,35,42
